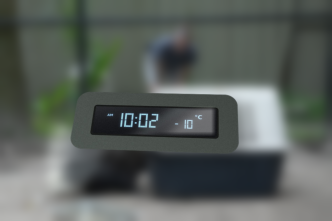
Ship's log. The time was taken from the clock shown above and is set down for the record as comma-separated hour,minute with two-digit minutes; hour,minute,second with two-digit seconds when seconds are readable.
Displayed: 10,02
